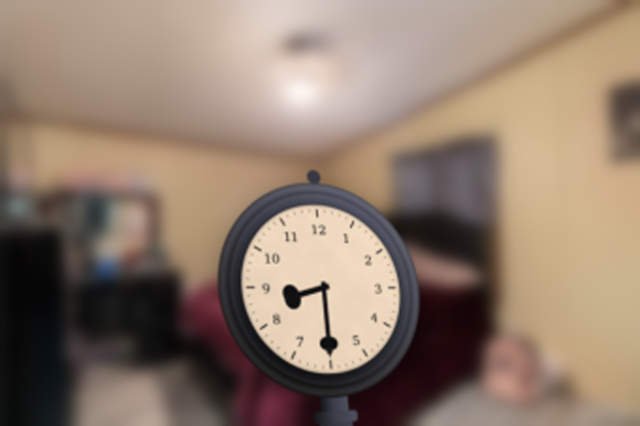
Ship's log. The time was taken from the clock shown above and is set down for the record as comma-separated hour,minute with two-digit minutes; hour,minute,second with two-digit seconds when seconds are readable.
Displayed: 8,30
